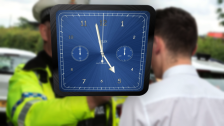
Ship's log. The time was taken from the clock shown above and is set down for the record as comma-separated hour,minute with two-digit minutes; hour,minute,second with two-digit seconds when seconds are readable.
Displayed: 4,58
